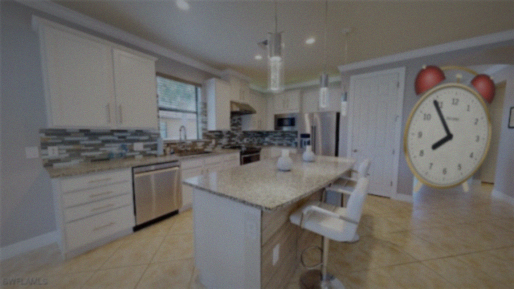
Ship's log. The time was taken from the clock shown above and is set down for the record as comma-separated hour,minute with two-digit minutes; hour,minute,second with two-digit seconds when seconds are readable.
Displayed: 7,54
